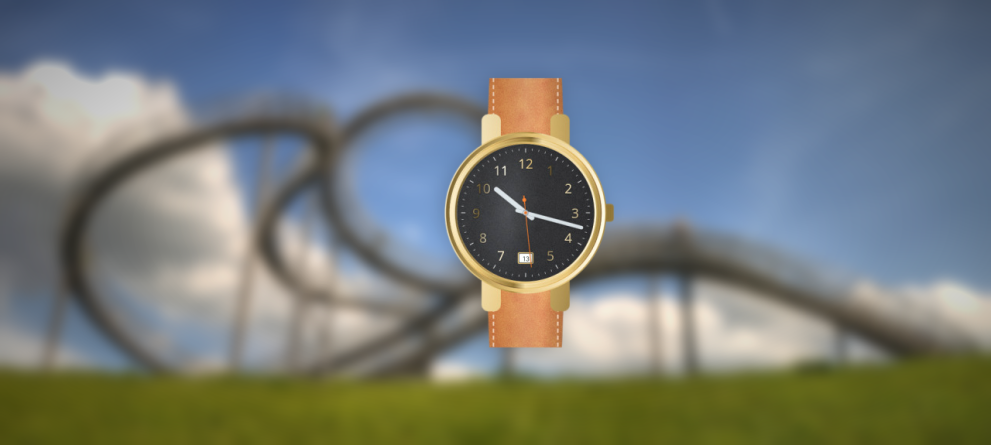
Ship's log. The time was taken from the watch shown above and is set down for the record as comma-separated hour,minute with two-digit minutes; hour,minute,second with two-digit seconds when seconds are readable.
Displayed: 10,17,29
